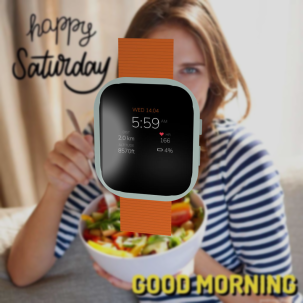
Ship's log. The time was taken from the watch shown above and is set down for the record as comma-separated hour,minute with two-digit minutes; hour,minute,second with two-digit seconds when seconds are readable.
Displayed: 5,59
